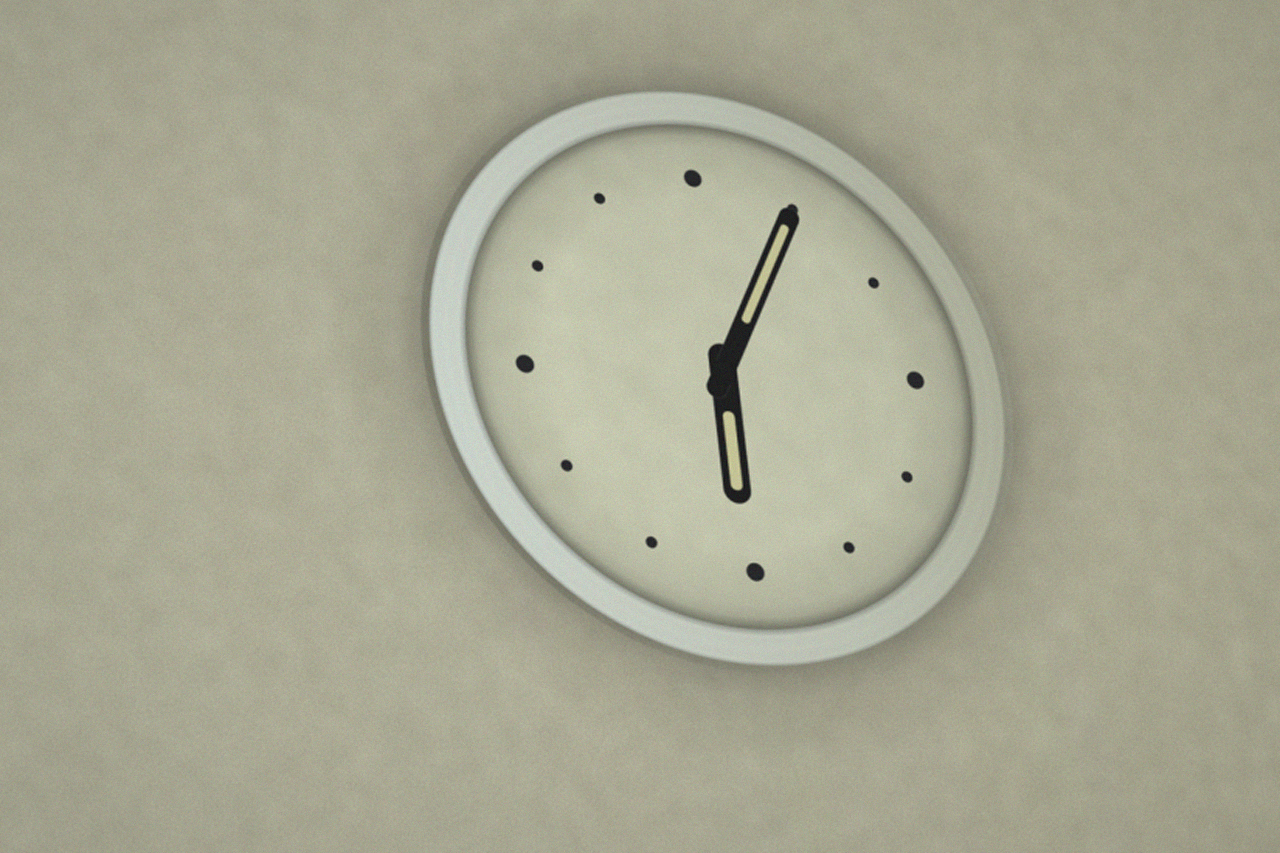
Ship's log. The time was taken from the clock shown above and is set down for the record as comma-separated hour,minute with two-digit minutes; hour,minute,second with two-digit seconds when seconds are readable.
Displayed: 6,05
